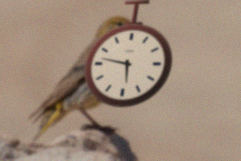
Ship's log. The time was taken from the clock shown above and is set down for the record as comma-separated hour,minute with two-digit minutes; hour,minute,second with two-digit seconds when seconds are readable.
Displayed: 5,47
